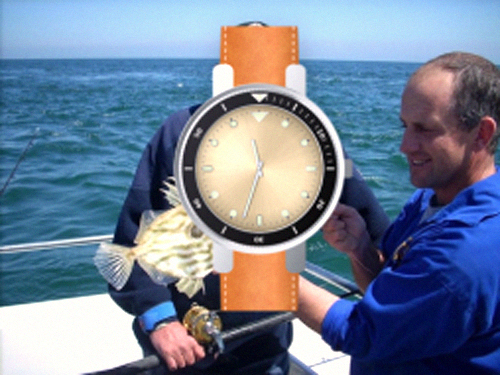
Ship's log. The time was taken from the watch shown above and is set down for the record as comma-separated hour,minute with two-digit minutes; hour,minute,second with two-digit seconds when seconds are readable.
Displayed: 11,33
